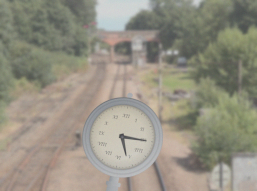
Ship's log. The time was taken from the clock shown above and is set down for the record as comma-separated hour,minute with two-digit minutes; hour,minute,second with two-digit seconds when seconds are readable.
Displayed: 5,15
